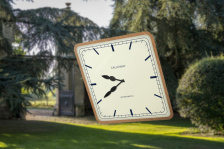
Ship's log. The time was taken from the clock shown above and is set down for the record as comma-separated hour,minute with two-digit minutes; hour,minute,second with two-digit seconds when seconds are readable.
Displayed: 9,40
